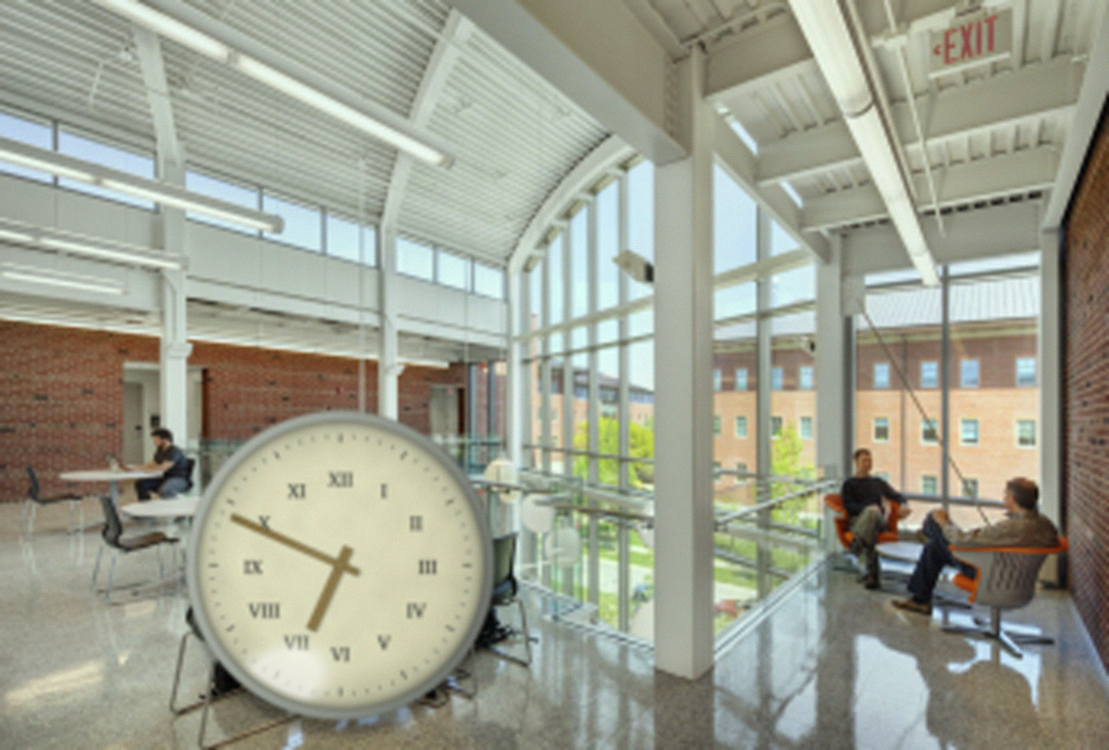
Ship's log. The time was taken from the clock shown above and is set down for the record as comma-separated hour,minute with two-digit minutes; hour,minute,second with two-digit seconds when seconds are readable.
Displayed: 6,49
